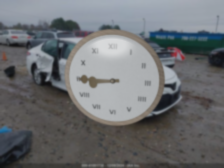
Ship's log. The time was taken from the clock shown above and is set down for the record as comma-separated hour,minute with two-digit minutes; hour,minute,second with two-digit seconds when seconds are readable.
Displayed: 8,45
